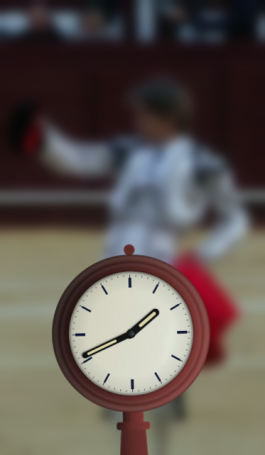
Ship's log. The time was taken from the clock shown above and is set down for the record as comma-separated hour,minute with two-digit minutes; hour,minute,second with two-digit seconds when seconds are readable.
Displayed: 1,41
